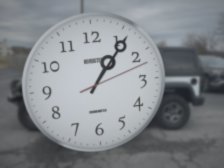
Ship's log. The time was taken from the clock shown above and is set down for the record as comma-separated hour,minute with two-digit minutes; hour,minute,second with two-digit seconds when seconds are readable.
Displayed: 1,06,12
